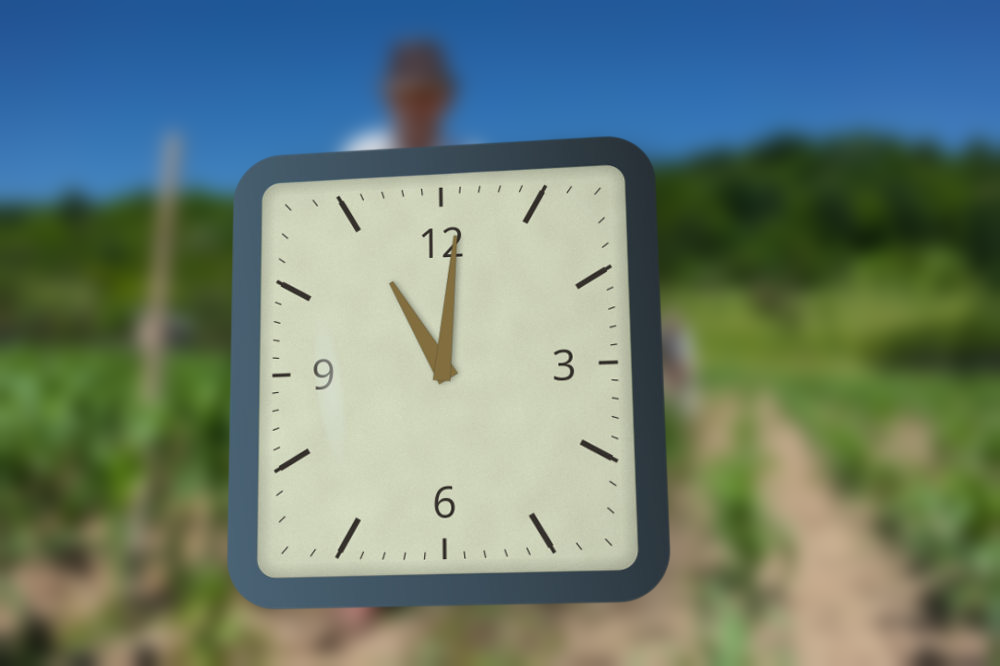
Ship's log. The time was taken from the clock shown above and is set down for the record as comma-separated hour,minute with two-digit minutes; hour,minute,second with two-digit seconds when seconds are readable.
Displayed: 11,01
